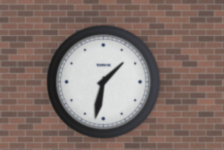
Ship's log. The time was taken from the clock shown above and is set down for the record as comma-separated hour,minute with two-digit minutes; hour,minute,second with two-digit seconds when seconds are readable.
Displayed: 1,32
